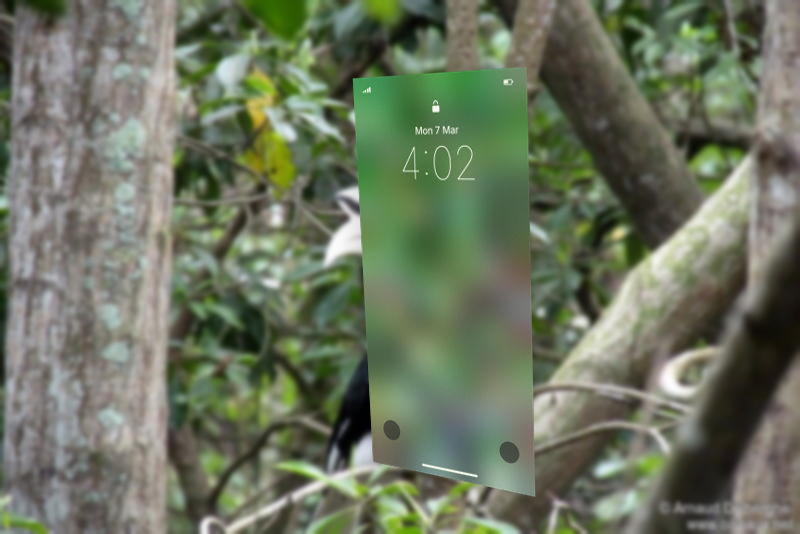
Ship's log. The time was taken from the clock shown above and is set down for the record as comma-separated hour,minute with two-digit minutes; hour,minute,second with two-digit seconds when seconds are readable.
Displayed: 4,02
